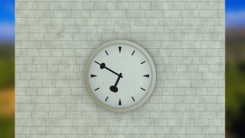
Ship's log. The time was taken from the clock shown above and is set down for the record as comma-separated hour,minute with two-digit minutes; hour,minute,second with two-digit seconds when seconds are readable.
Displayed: 6,50
